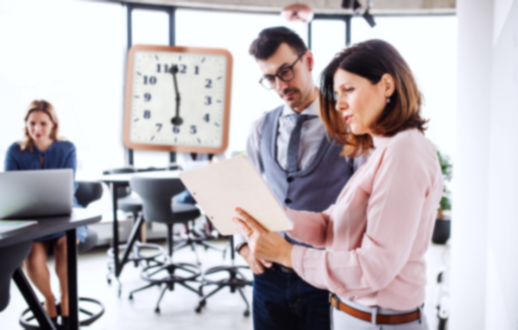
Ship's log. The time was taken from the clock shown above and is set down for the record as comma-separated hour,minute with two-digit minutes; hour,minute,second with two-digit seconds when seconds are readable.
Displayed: 5,58
